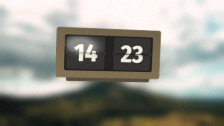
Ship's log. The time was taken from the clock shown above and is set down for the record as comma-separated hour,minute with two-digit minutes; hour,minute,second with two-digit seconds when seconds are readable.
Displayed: 14,23
